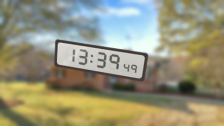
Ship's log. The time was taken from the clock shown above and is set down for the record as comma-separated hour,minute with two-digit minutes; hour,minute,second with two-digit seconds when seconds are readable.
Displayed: 13,39,49
